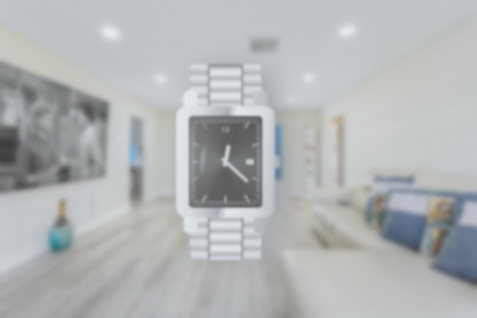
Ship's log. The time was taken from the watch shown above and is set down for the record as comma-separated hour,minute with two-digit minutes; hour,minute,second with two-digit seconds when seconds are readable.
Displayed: 12,22
